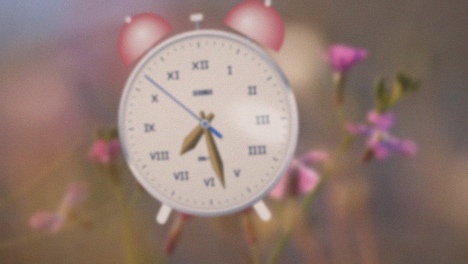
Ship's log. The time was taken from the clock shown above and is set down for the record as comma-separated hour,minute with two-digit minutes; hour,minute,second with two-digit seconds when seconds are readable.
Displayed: 7,27,52
